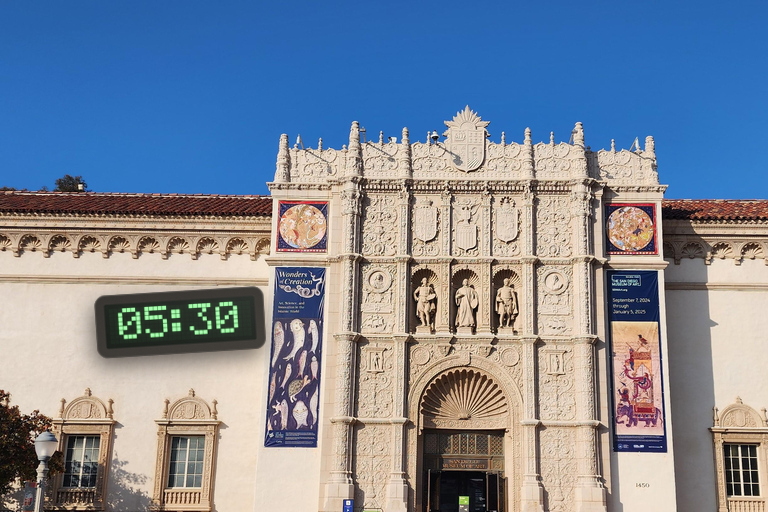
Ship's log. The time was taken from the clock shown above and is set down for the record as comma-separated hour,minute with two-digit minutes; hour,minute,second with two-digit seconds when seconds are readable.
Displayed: 5,30
